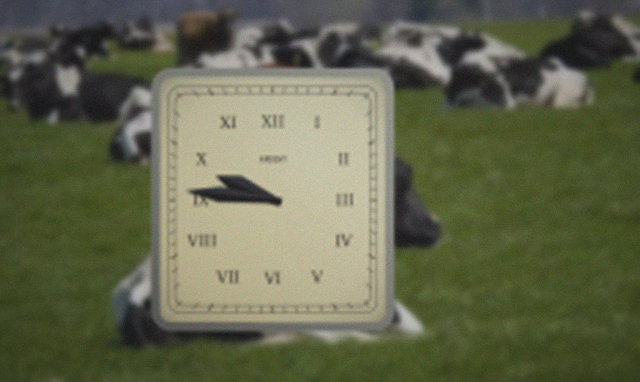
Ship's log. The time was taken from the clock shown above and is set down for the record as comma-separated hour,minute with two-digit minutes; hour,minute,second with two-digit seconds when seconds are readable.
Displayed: 9,46
